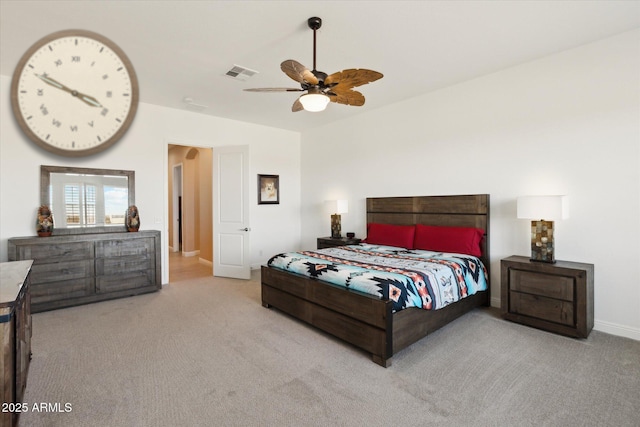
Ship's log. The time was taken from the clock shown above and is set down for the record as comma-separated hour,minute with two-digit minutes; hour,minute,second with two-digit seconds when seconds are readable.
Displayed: 3,49
